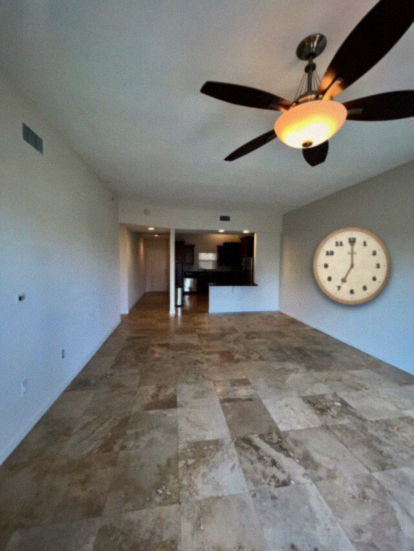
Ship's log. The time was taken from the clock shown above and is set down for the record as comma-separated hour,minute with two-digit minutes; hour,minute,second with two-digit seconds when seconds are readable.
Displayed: 7,00
